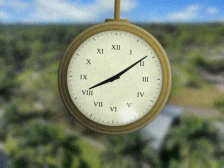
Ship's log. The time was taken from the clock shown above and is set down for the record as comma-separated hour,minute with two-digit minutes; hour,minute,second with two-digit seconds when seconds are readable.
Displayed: 8,09
